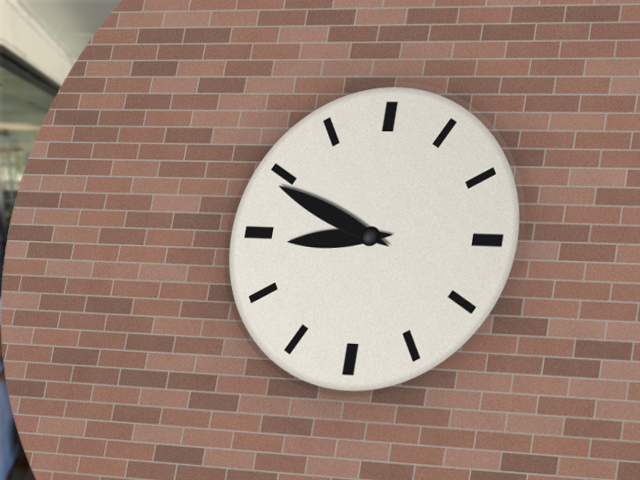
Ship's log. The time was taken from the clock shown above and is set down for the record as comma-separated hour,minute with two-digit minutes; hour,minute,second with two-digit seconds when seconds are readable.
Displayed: 8,49
